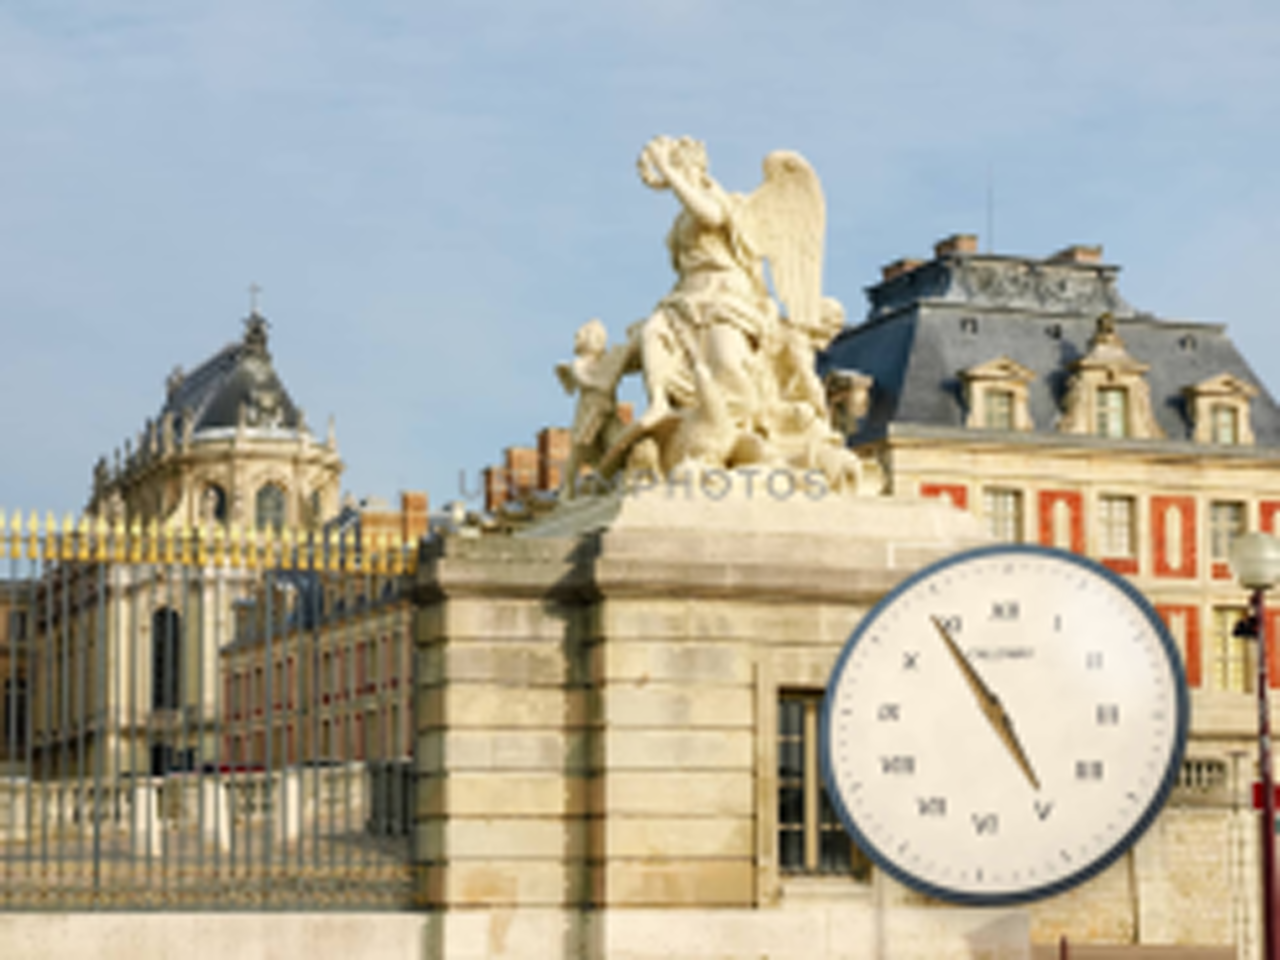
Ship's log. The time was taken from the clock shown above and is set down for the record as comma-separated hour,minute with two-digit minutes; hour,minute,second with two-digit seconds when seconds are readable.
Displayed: 4,54
